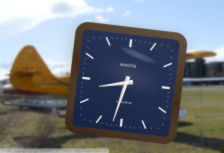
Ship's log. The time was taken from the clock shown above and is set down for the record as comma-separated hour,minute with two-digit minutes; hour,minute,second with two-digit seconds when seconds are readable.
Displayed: 8,32
